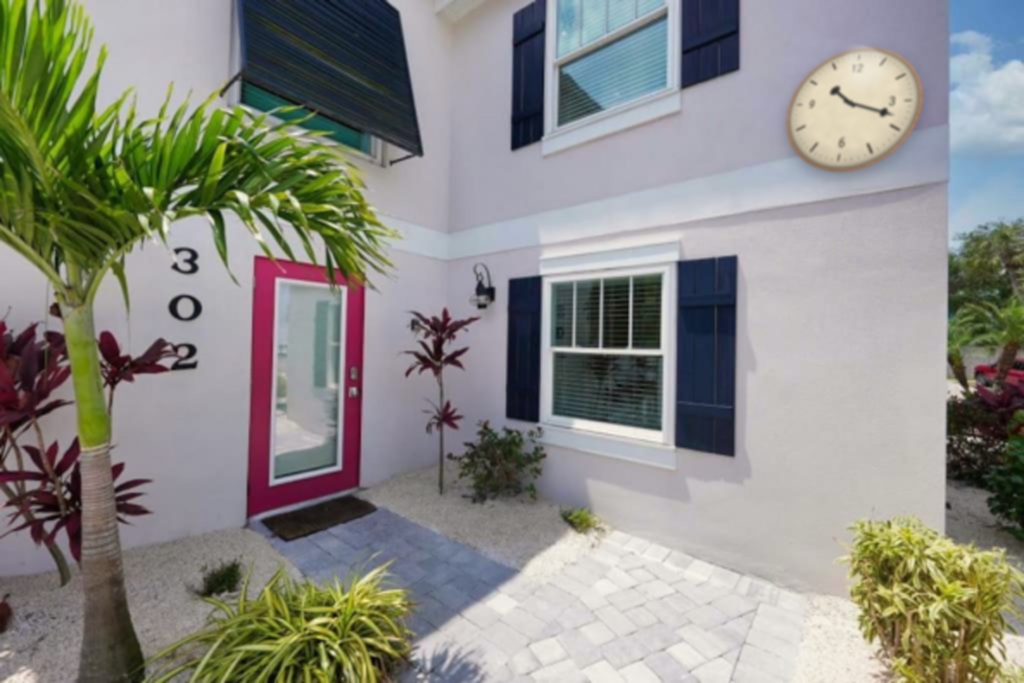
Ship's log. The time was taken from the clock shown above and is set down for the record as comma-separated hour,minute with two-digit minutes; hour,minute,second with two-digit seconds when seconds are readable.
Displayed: 10,18
